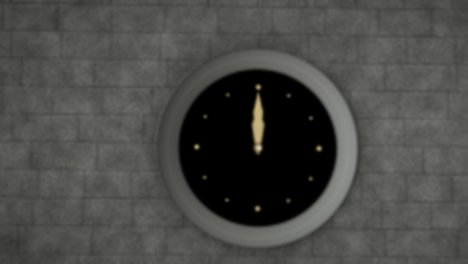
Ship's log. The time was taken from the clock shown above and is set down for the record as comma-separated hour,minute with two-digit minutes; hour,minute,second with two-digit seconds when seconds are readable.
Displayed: 12,00
